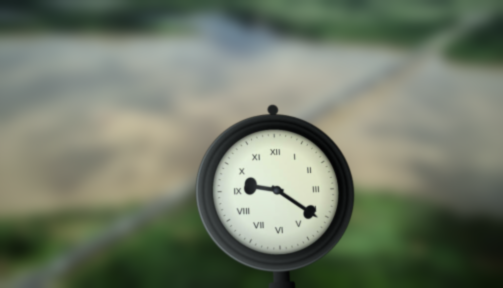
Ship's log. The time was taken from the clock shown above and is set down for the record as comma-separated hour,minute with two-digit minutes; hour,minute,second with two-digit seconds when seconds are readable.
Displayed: 9,21
